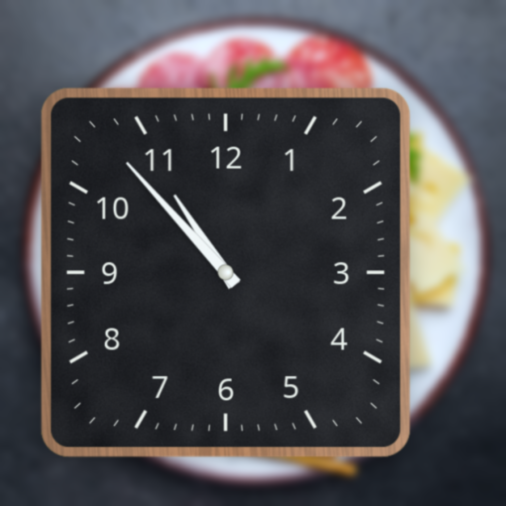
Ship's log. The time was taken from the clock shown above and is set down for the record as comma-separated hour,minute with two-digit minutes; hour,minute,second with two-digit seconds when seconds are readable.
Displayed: 10,53
